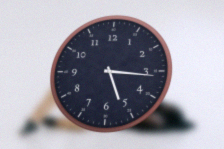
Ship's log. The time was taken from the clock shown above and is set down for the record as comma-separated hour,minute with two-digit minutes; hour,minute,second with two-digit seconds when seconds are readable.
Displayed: 5,16
